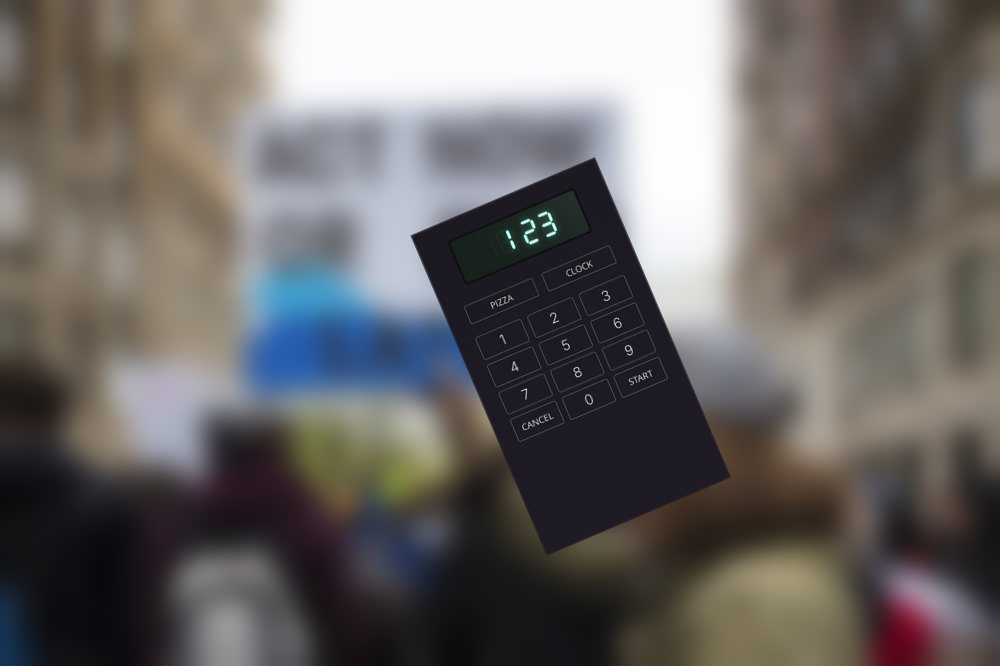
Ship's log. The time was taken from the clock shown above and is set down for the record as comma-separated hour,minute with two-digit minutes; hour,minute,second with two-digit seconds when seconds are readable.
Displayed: 1,23
